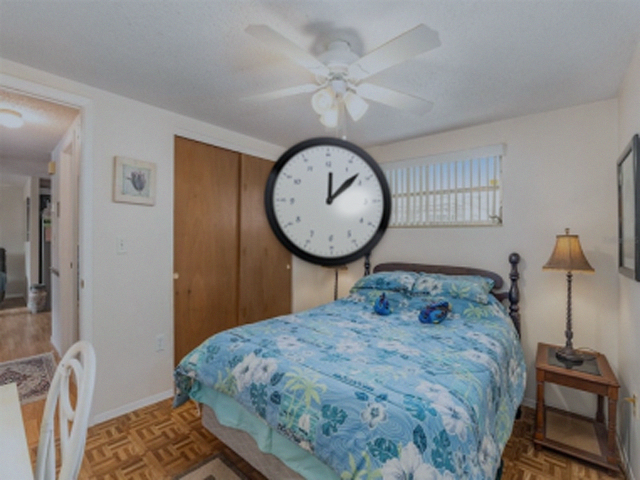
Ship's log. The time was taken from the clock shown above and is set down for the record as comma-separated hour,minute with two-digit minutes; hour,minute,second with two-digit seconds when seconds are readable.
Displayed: 12,08
